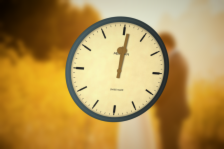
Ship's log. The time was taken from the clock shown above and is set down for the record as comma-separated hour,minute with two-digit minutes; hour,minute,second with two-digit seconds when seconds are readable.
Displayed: 12,01
